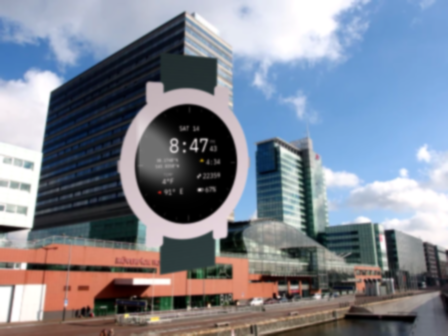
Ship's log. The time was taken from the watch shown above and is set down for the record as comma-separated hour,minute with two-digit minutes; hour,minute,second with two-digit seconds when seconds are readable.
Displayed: 8,47
